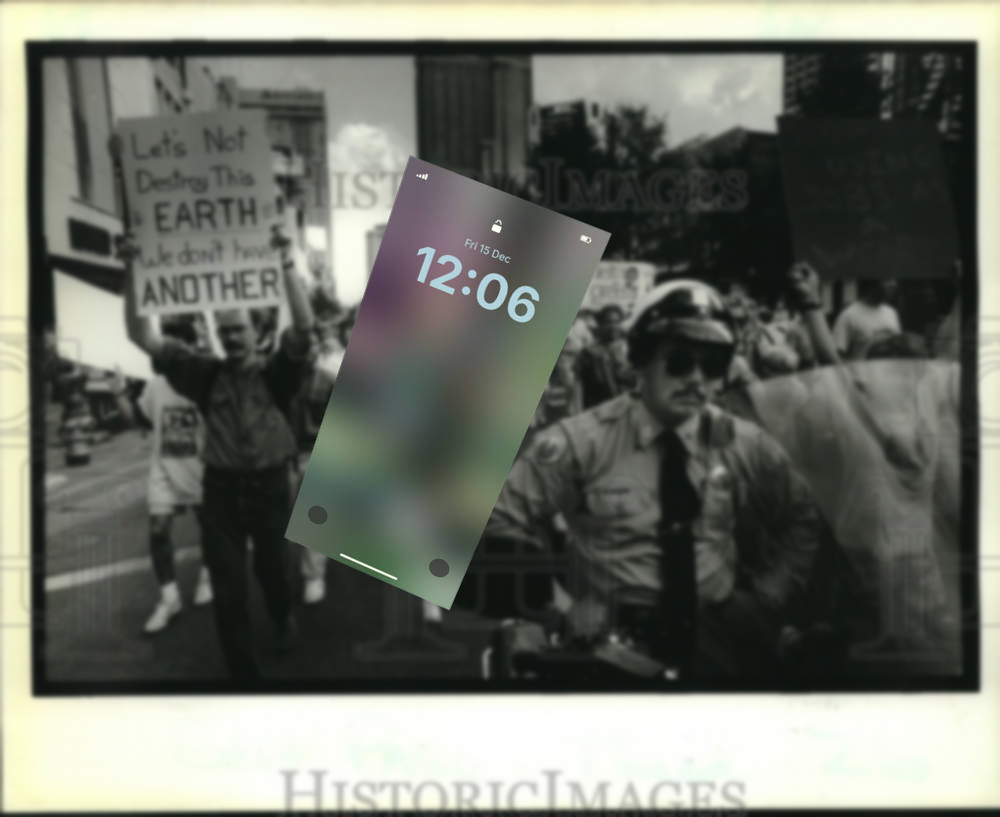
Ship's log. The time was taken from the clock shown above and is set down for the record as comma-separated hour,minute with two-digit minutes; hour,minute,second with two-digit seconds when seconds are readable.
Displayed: 12,06
